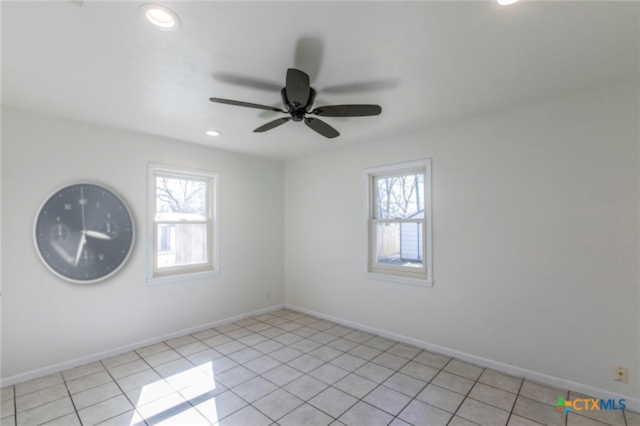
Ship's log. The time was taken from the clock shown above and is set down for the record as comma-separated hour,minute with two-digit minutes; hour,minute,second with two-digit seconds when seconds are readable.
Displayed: 3,33
